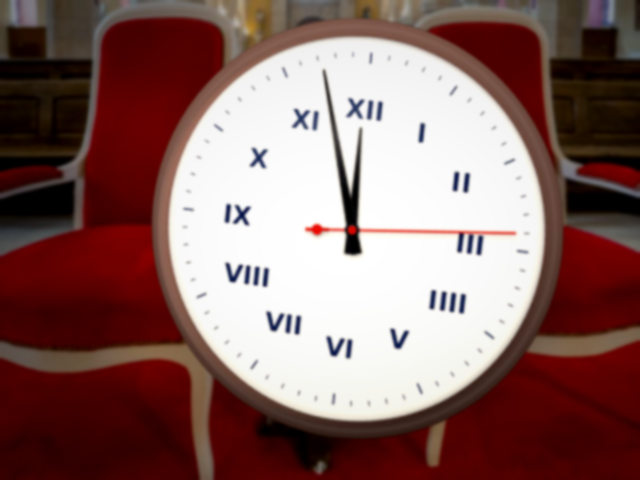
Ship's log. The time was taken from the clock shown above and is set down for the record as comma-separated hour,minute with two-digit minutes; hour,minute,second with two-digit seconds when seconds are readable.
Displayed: 11,57,14
